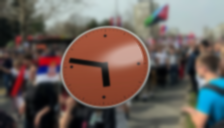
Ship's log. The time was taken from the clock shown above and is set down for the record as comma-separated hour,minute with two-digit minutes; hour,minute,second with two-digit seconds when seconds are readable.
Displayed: 5,47
